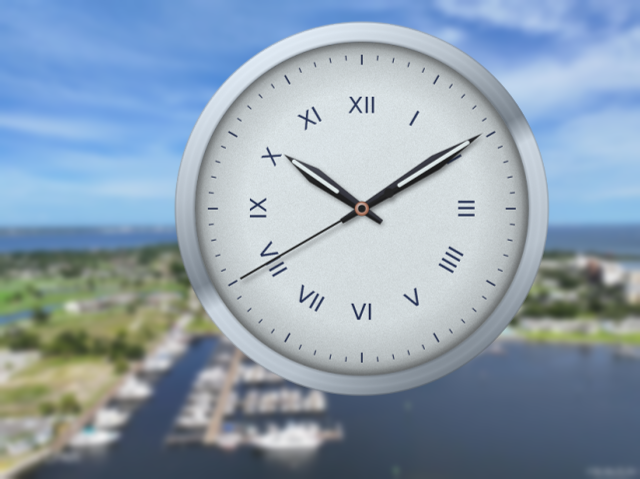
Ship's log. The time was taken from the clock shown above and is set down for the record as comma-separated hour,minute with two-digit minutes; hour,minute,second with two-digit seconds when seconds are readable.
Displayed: 10,09,40
